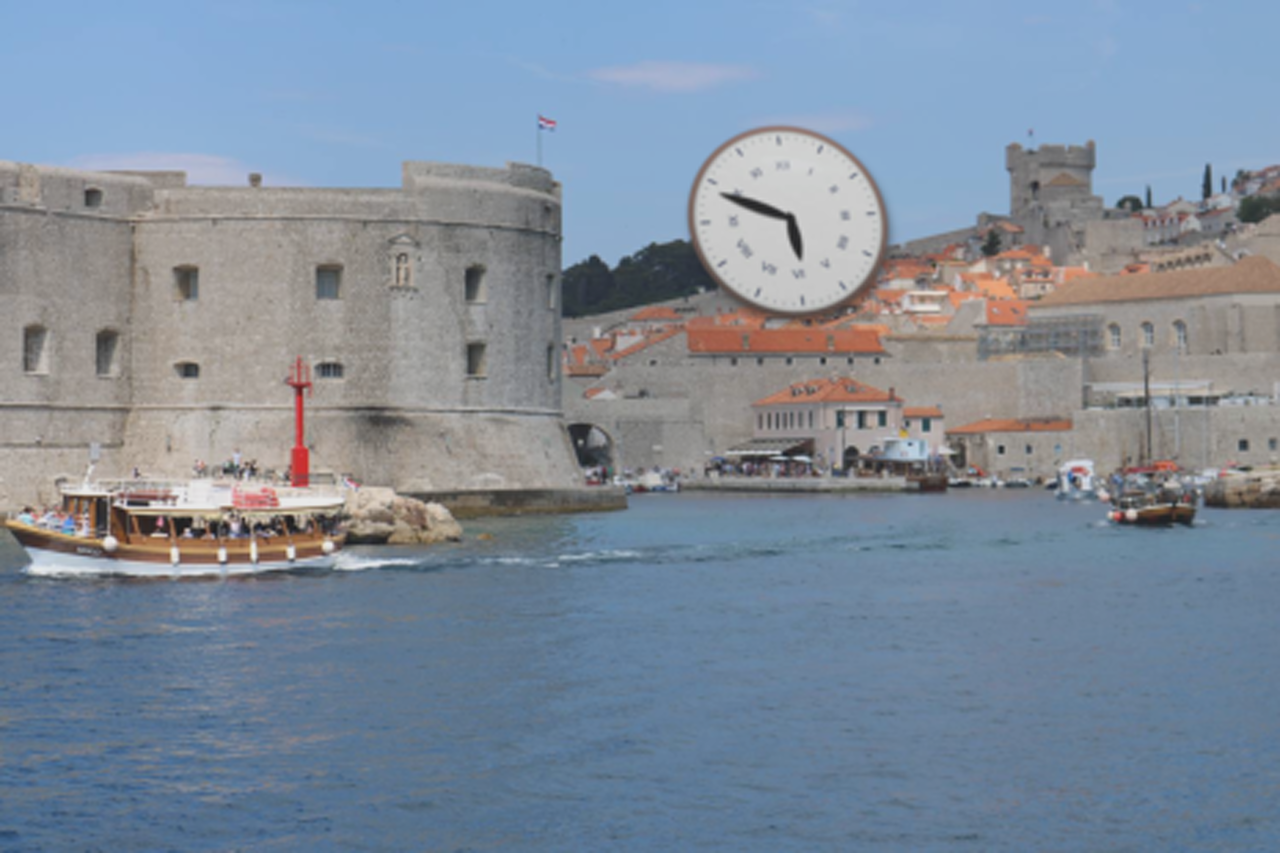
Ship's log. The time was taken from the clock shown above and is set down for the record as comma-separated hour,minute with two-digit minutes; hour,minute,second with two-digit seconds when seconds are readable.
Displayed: 5,49
